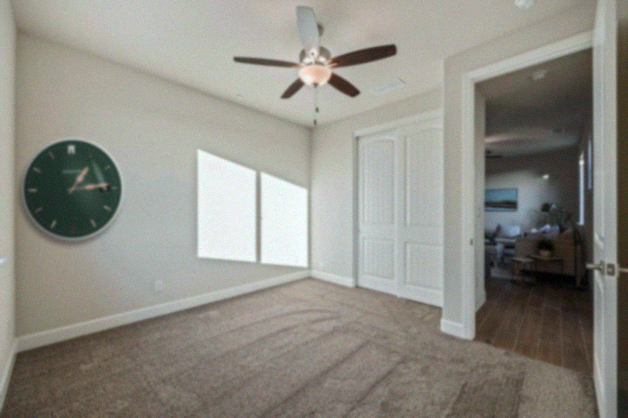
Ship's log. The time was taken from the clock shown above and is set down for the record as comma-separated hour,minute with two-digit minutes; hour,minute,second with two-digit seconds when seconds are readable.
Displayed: 1,14
